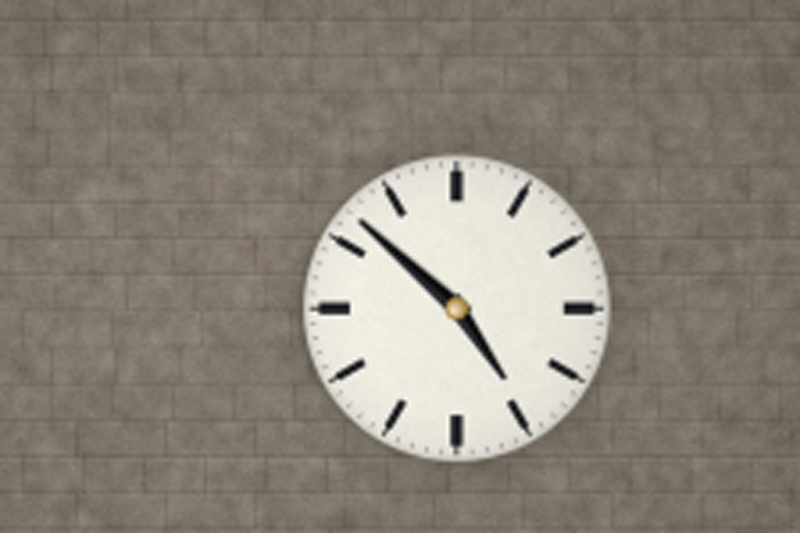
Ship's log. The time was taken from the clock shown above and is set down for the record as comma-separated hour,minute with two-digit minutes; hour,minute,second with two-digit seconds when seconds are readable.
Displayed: 4,52
